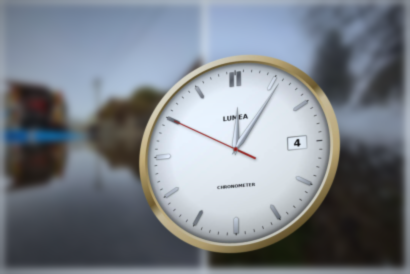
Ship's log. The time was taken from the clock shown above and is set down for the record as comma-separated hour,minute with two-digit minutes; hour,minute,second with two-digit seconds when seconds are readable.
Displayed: 12,05,50
